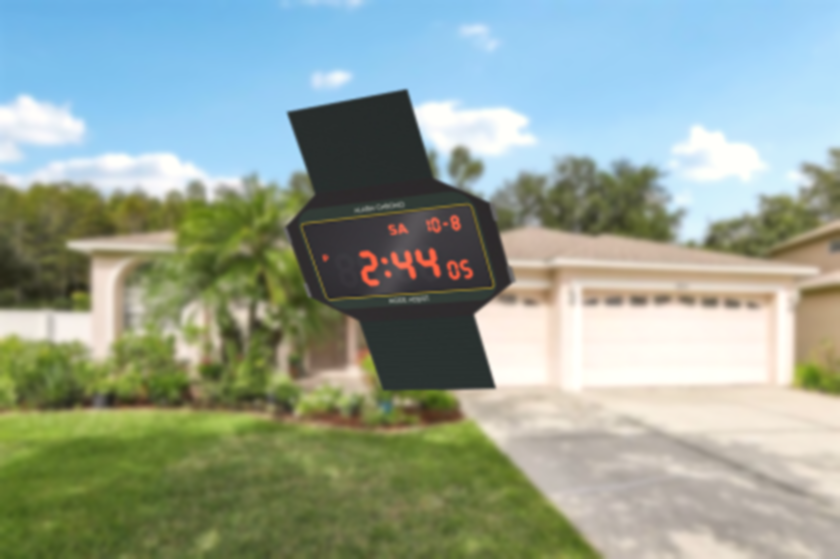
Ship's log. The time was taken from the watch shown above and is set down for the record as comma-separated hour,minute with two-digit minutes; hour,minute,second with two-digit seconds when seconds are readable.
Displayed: 2,44,05
